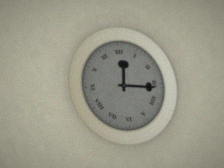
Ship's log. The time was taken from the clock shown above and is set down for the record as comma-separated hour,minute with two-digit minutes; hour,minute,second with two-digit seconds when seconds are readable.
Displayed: 12,16
